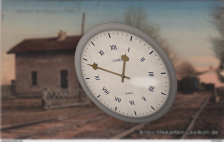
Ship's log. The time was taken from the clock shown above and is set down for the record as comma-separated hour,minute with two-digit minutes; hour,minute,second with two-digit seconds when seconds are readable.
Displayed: 12,49
